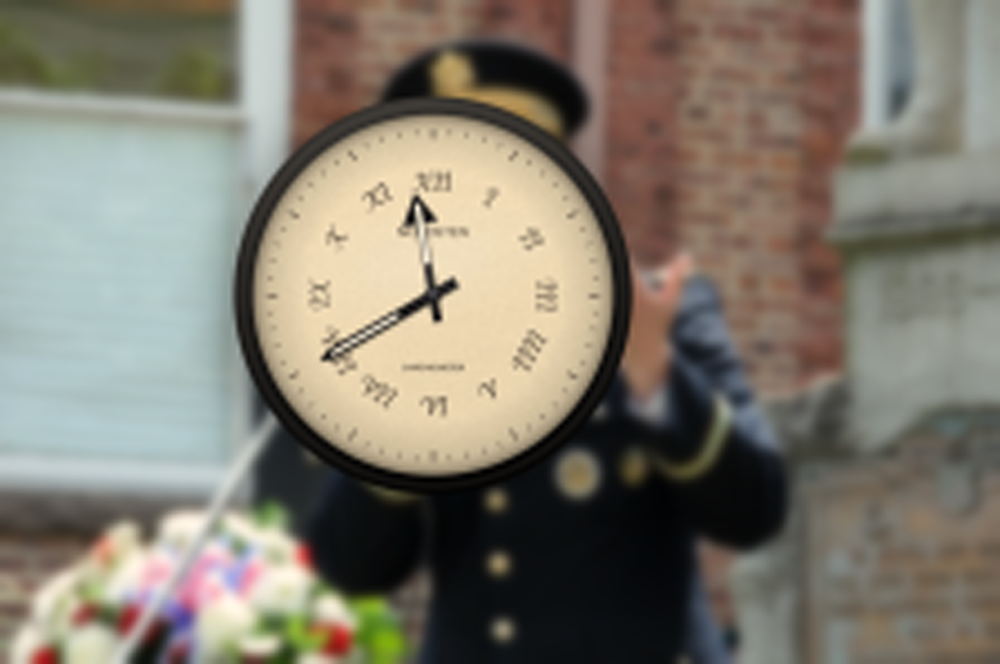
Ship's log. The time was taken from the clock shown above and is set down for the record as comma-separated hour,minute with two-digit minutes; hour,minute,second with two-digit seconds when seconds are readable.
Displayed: 11,40
